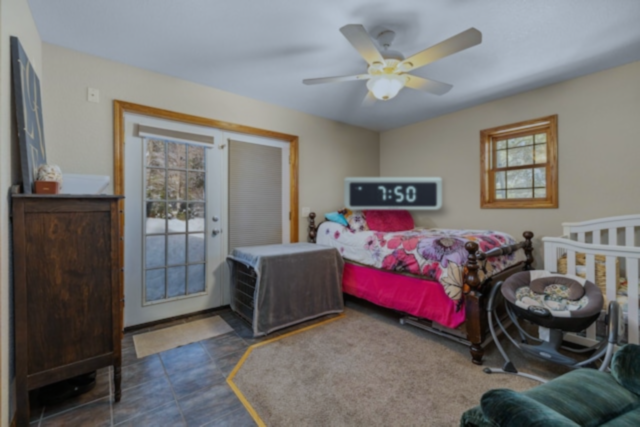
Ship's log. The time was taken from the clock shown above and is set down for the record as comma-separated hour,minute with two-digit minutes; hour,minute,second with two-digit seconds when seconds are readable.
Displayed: 7,50
